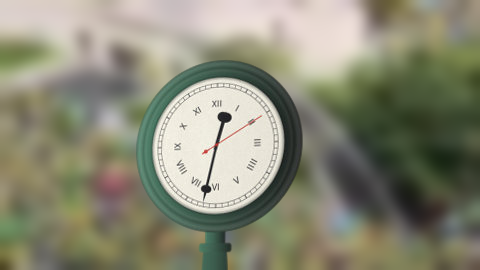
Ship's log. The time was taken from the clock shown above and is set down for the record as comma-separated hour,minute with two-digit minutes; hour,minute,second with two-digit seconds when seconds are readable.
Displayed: 12,32,10
